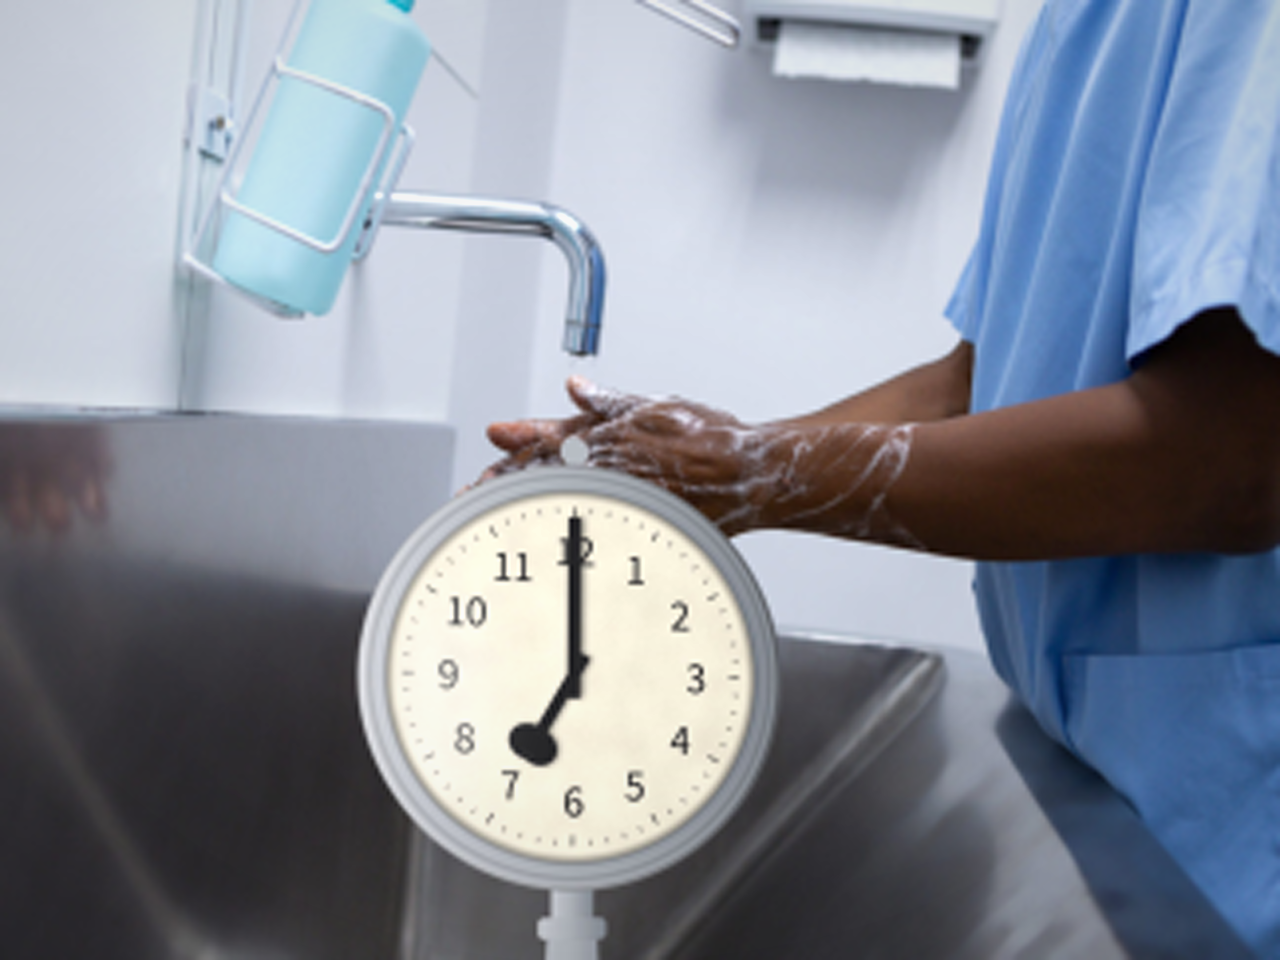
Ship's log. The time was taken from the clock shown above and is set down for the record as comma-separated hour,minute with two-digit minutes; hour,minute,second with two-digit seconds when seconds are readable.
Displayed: 7,00
